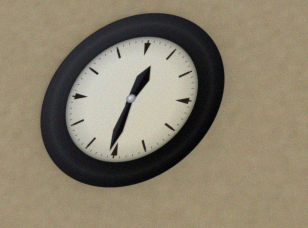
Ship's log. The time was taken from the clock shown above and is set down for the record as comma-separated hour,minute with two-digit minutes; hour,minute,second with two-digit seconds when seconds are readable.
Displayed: 12,31
